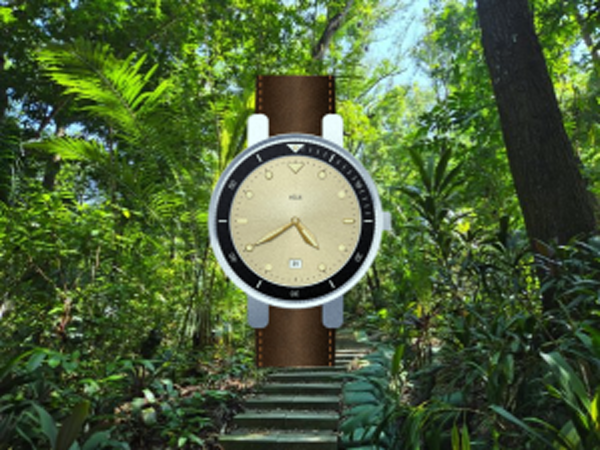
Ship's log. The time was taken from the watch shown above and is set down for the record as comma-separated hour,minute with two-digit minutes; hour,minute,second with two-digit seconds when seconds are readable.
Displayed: 4,40
